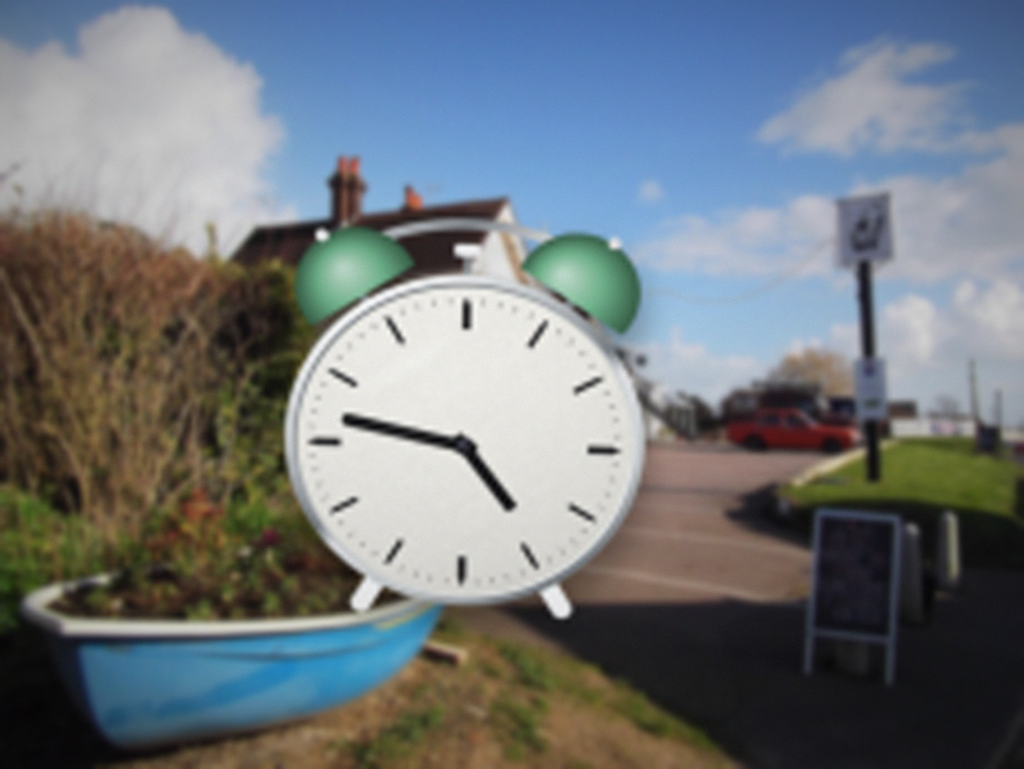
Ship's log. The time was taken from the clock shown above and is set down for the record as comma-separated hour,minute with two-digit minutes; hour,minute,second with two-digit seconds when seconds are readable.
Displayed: 4,47
